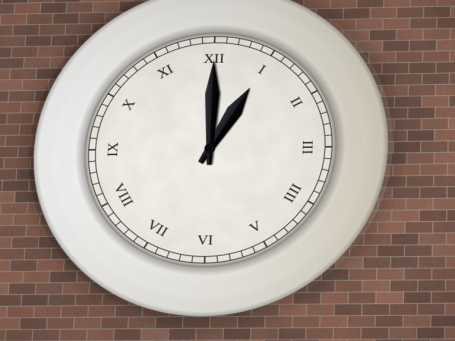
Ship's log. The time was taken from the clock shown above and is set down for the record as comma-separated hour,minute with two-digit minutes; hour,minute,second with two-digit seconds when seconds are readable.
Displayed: 1,00
